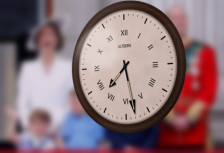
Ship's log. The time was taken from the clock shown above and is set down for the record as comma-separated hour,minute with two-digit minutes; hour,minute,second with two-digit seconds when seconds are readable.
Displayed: 7,28
